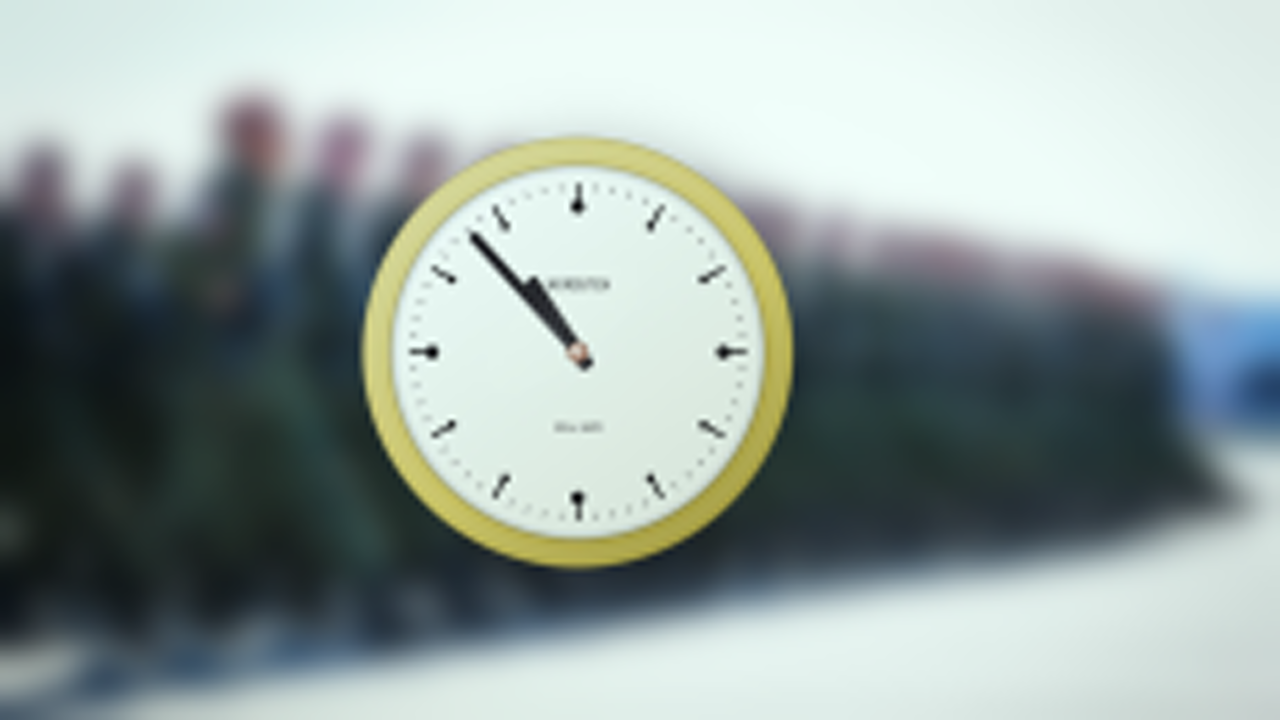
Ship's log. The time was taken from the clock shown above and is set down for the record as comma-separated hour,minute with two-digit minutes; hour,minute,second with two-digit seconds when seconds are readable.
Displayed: 10,53
